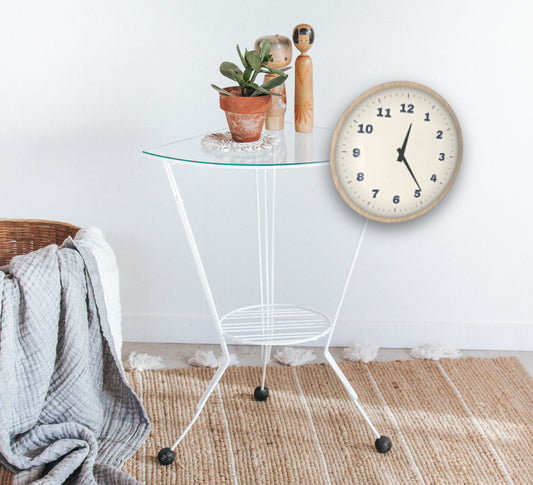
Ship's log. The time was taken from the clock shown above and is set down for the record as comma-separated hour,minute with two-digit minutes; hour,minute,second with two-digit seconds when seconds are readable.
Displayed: 12,24
